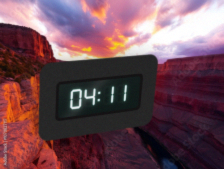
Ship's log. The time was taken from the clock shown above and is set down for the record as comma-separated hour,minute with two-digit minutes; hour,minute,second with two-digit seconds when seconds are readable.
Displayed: 4,11
